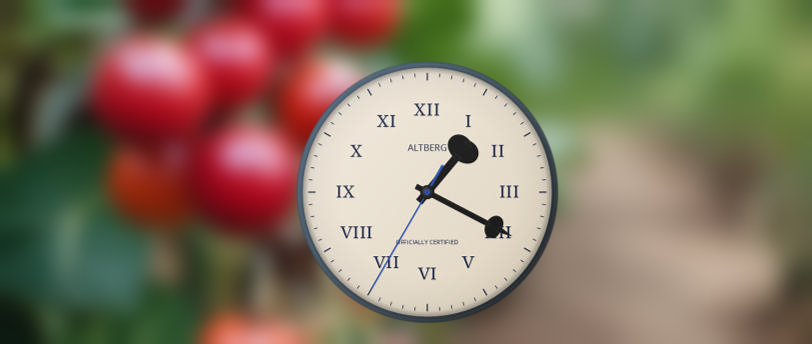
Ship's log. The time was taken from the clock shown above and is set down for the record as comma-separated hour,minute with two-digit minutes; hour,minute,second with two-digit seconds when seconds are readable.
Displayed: 1,19,35
